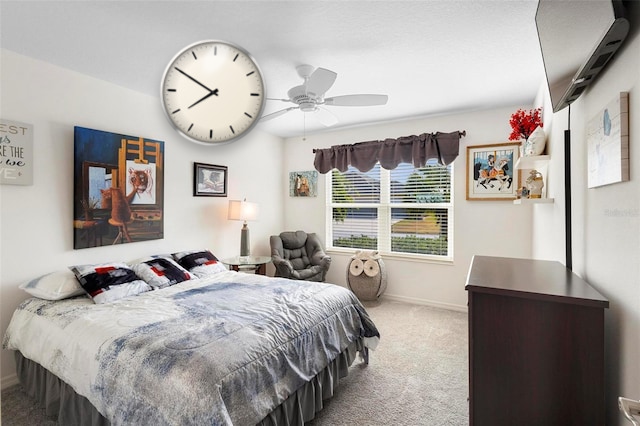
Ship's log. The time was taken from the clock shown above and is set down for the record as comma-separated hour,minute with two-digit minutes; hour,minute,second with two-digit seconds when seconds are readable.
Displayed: 7,50
